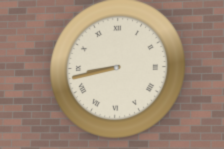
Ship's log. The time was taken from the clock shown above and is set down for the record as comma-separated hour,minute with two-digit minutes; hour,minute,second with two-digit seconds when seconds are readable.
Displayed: 8,43
